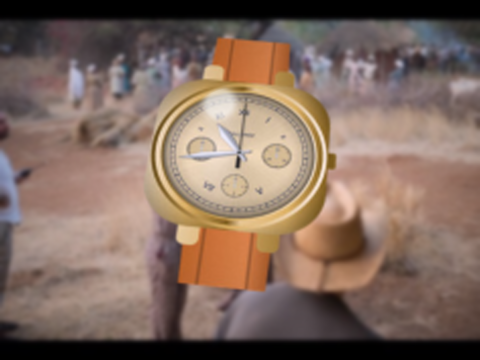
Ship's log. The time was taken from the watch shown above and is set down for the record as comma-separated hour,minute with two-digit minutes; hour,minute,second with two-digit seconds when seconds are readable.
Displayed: 10,43
